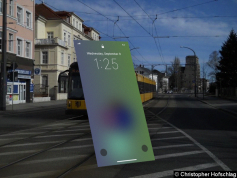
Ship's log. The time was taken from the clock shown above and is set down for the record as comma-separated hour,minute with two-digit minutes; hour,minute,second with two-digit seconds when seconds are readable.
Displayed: 1,25
